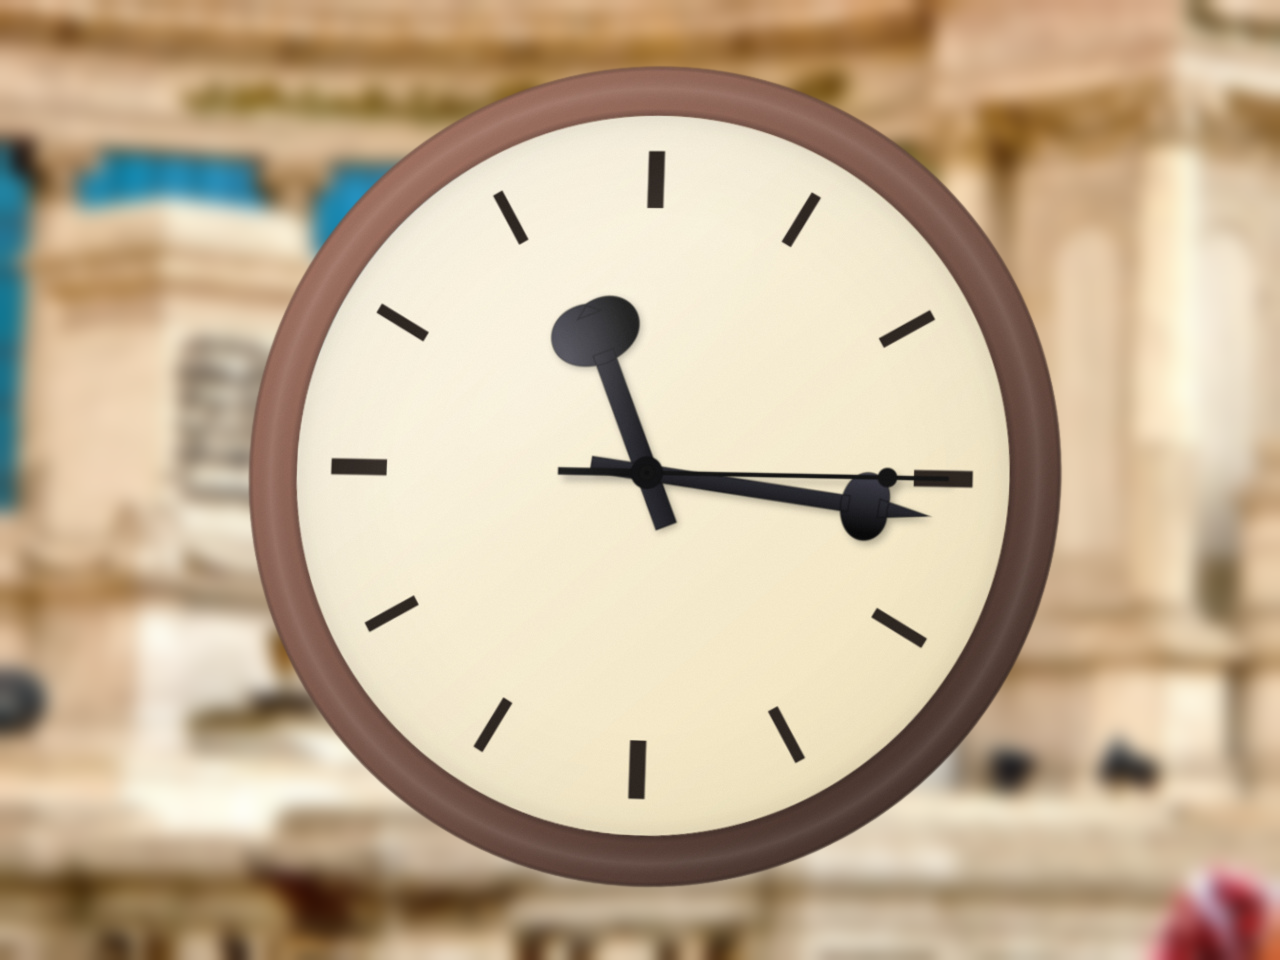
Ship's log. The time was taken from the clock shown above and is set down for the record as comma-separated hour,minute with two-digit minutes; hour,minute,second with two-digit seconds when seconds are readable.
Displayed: 11,16,15
